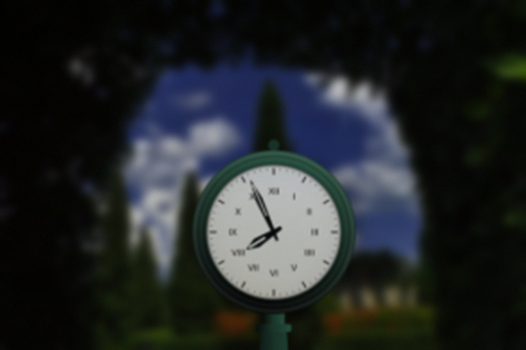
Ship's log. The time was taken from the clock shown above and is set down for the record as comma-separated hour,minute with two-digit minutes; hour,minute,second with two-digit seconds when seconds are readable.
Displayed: 7,56
